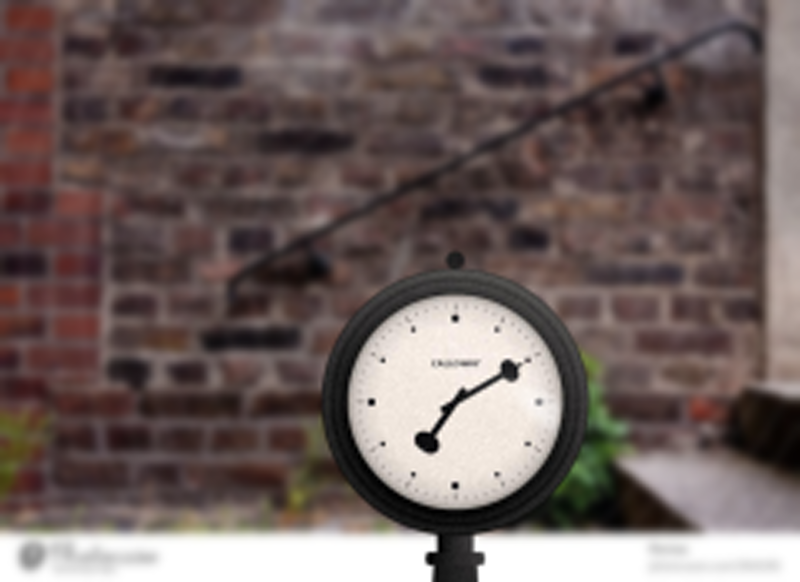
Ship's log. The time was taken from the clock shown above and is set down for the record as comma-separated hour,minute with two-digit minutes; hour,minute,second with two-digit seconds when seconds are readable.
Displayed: 7,10
